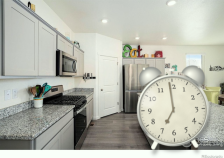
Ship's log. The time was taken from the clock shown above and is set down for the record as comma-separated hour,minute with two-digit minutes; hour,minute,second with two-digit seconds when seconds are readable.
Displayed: 6,59
